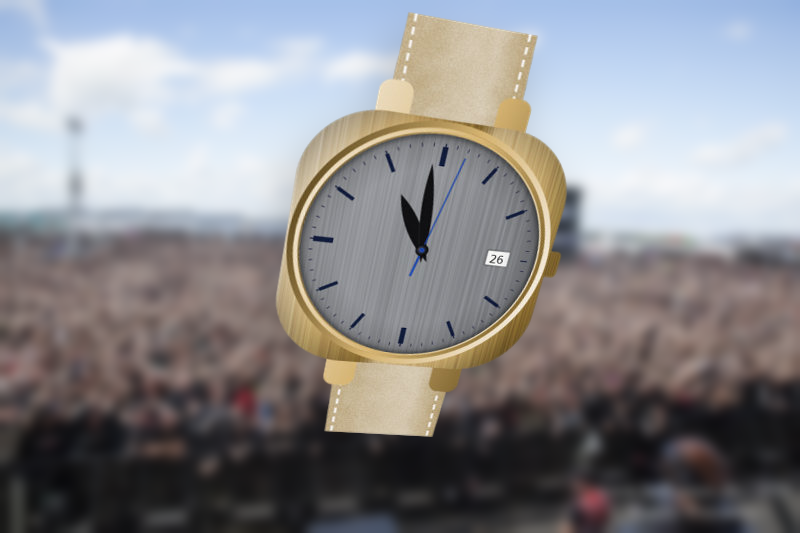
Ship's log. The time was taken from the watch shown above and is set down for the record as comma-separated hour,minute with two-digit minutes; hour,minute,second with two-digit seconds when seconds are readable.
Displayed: 10,59,02
